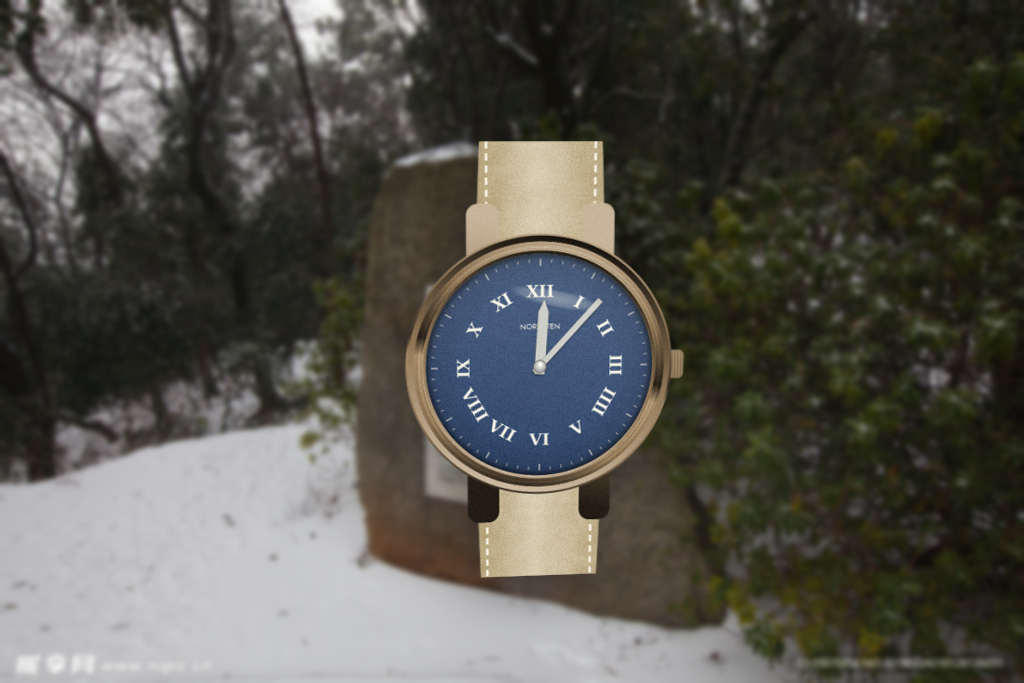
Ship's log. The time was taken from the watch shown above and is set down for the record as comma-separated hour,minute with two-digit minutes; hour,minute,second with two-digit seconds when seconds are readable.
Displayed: 12,07
